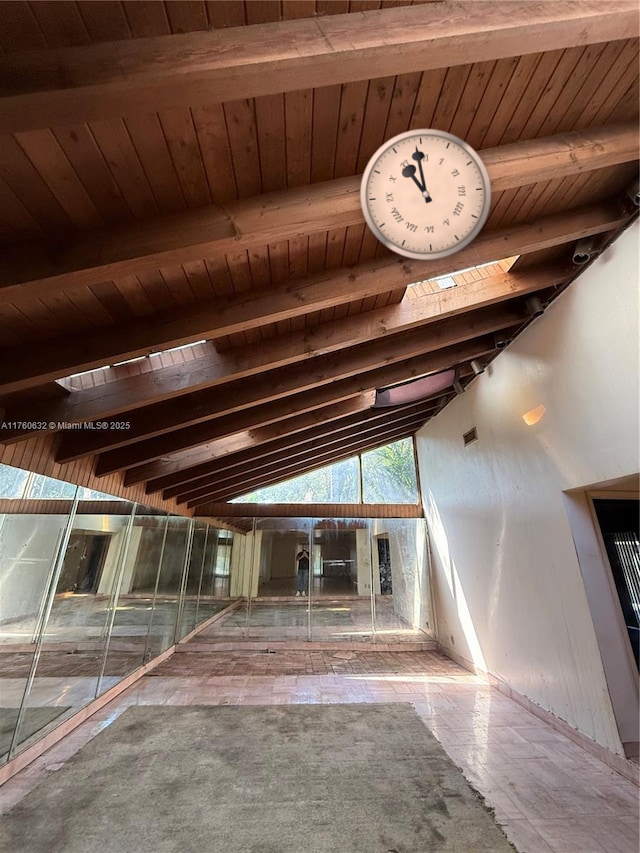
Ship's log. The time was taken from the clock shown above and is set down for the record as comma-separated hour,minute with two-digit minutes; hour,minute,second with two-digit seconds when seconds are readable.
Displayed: 10,59
